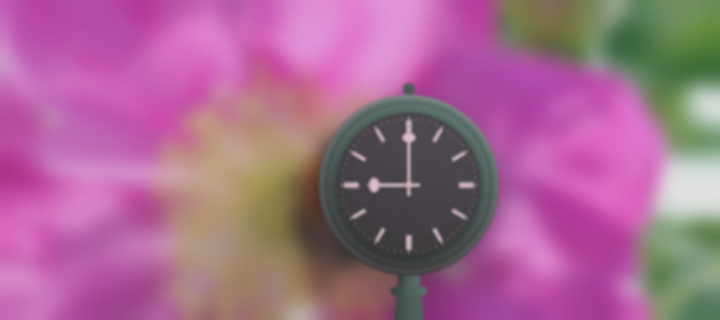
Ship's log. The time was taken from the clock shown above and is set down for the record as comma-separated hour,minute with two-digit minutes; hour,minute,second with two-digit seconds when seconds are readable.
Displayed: 9,00
